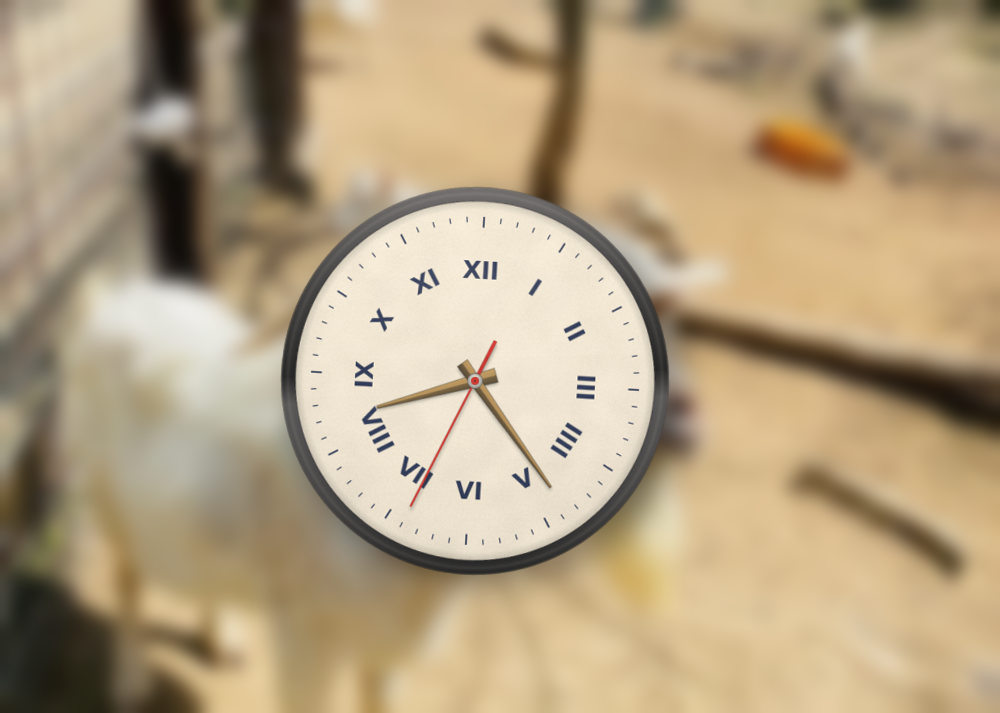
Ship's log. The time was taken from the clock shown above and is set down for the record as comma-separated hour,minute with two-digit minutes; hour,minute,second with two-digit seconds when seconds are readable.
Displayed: 8,23,34
